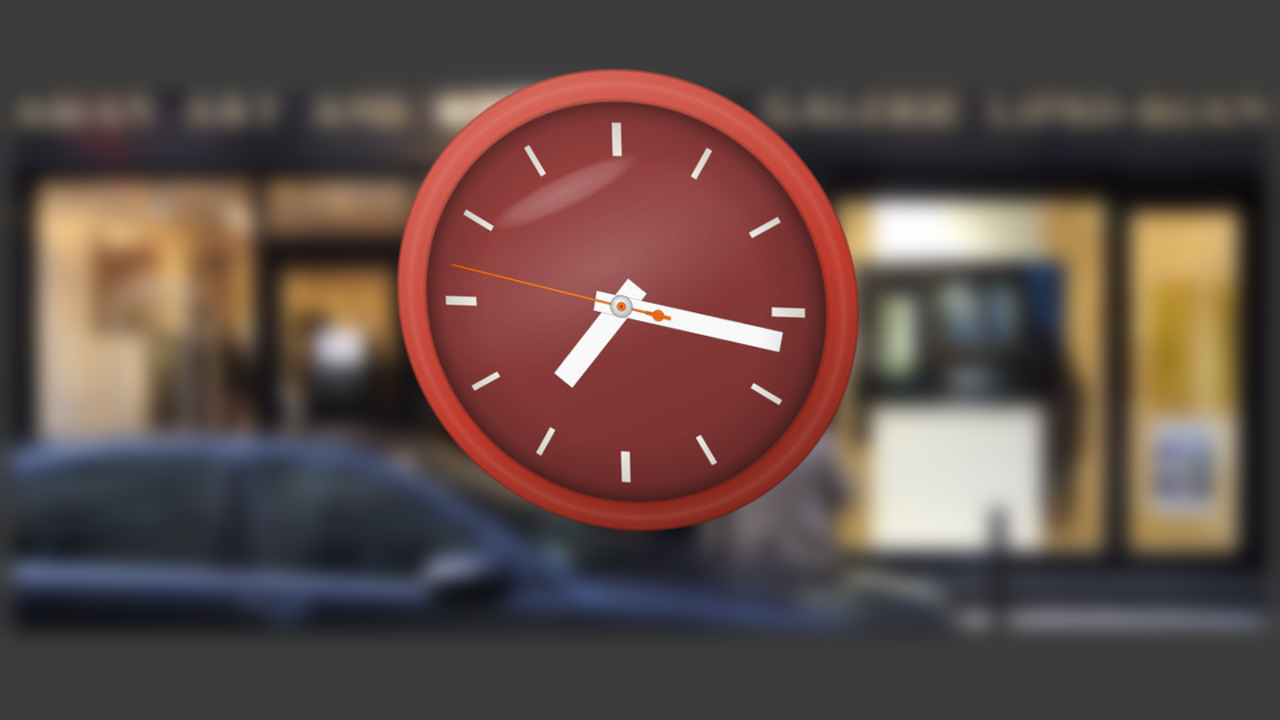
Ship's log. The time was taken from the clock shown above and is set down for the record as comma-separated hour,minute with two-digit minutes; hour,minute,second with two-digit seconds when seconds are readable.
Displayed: 7,16,47
